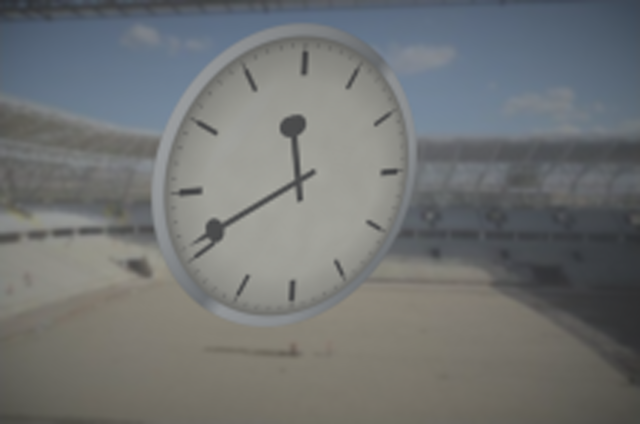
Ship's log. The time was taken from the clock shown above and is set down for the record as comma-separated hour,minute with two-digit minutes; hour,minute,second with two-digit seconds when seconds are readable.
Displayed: 11,41
